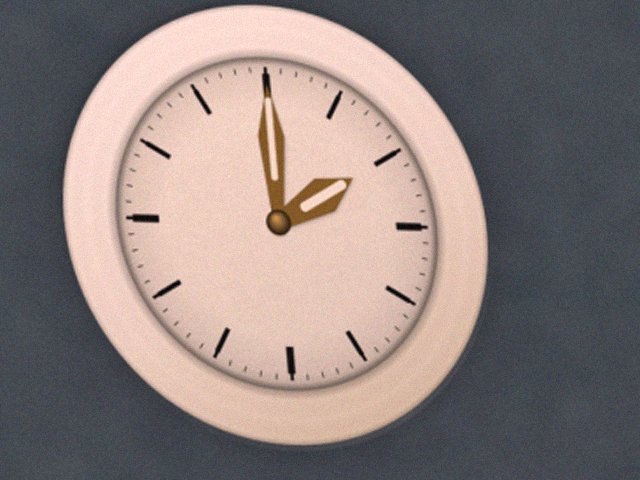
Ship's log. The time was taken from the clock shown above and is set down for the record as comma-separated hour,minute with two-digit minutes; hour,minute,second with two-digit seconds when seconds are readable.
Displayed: 2,00
